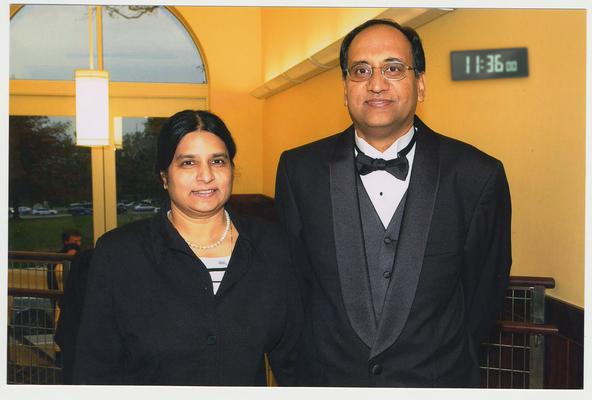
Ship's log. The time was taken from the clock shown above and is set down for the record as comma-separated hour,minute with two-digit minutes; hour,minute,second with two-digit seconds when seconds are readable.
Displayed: 11,36
